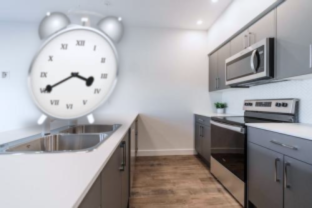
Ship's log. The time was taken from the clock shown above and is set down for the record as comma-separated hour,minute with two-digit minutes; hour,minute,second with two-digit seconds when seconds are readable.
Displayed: 3,40
